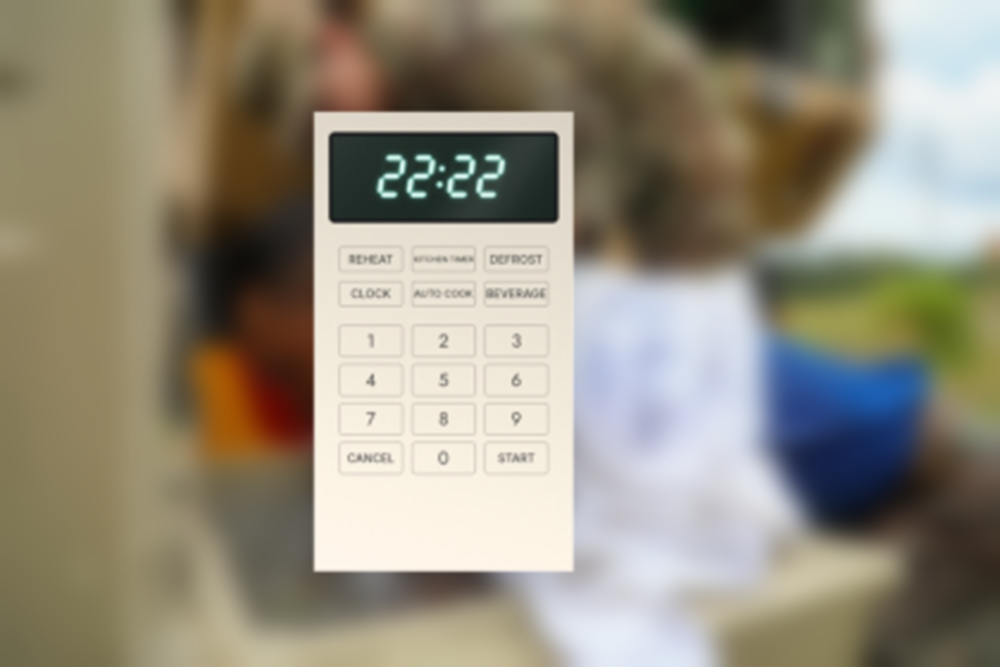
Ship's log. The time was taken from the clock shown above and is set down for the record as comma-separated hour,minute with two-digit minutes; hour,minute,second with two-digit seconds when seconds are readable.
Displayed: 22,22
